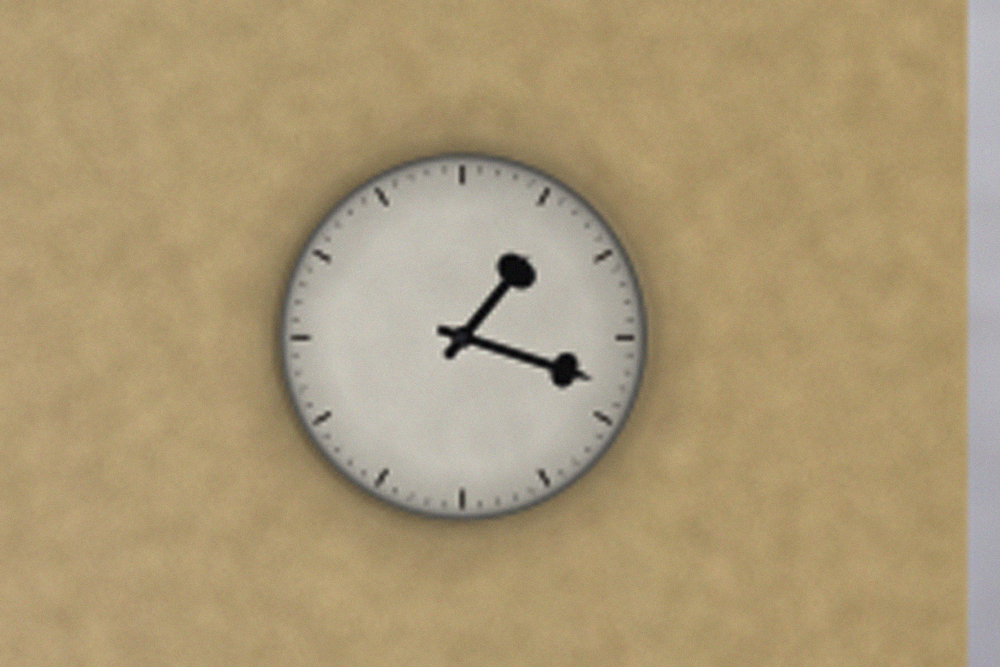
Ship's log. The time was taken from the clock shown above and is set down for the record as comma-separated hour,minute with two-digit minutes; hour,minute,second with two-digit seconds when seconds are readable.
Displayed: 1,18
